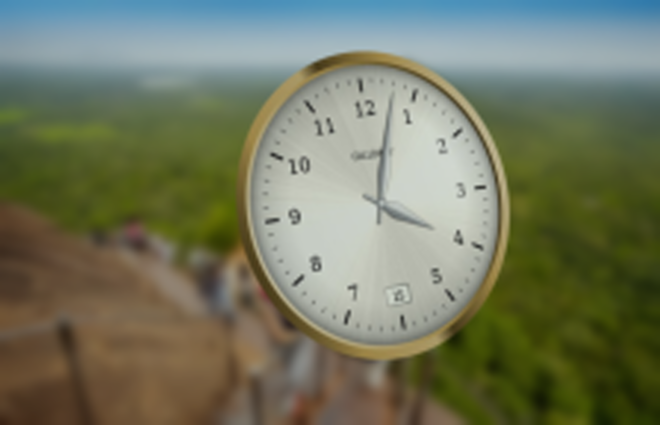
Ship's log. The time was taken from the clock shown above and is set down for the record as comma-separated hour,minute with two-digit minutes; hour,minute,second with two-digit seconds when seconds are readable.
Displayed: 4,03
